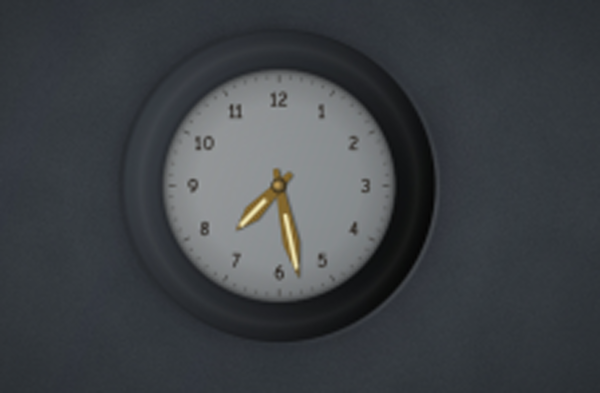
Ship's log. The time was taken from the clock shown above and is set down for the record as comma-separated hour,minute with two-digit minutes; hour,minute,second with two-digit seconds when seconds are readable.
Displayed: 7,28
